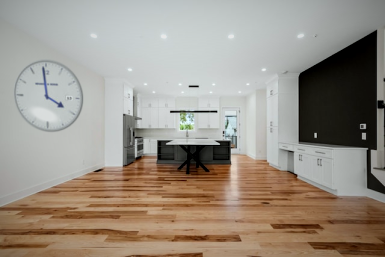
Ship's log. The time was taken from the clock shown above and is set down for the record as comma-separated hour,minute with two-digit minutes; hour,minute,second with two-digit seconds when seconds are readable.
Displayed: 3,59
